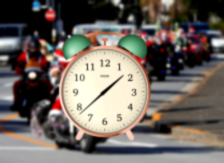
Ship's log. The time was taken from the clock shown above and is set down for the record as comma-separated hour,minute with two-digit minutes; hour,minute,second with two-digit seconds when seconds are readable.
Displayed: 1,38
